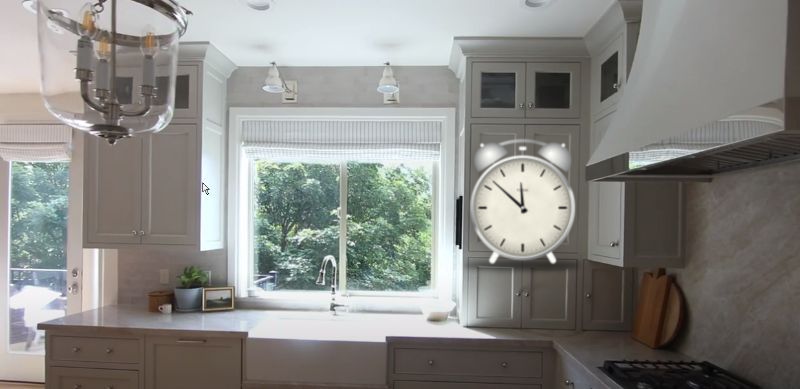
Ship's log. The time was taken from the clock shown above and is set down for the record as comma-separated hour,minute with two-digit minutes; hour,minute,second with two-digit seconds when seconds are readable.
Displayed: 11,52
